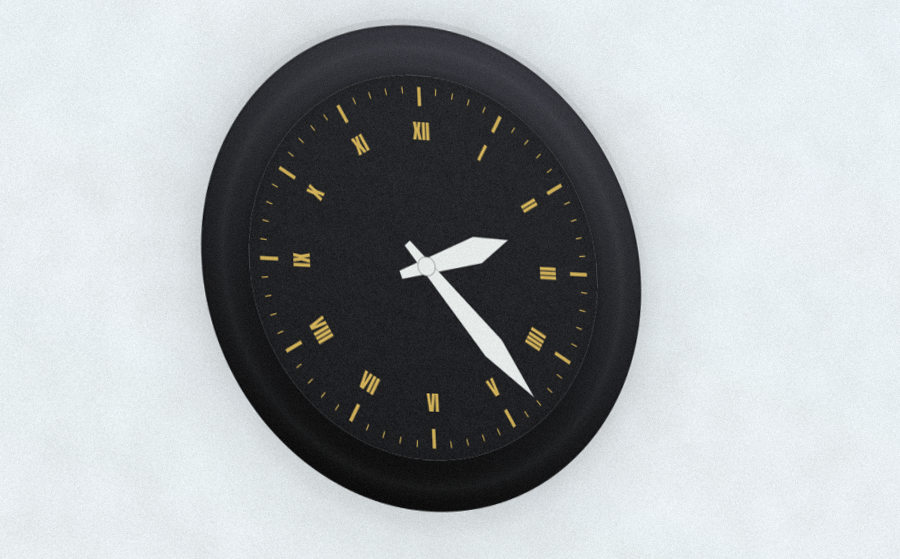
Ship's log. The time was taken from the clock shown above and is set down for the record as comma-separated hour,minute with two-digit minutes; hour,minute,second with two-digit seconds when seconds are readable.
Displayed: 2,23
